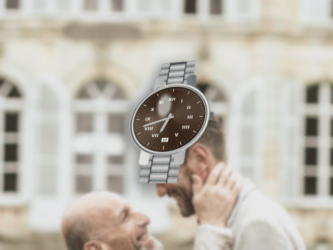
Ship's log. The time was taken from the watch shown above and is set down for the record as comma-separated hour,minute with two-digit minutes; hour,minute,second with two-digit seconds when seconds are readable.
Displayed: 6,42
